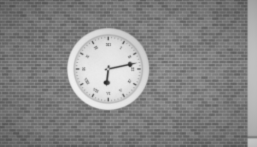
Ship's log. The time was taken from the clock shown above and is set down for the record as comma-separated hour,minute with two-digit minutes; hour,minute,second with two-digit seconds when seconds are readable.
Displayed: 6,13
